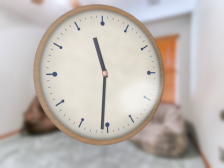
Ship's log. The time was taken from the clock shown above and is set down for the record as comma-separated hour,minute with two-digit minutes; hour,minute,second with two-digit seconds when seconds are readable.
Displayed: 11,31
